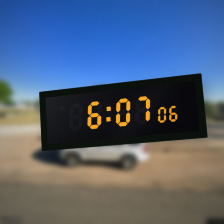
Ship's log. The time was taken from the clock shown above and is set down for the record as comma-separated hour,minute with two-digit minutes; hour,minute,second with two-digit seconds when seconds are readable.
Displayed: 6,07,06
